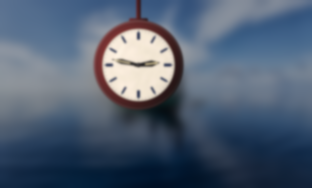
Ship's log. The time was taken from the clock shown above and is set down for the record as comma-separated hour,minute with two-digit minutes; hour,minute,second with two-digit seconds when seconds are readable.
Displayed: 2,47
